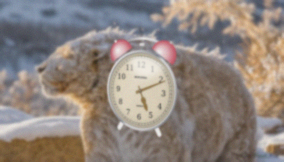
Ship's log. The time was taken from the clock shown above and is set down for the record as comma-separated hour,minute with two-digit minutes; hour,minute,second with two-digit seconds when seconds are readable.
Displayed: 5,11
